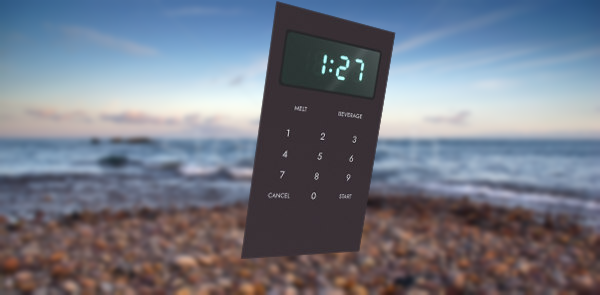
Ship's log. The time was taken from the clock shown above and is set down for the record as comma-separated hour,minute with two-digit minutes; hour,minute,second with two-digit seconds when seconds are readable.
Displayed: 1,27
